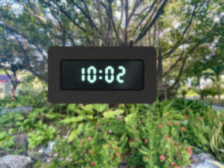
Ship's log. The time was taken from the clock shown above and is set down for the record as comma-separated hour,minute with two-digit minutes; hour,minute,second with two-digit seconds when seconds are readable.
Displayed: 10,02
